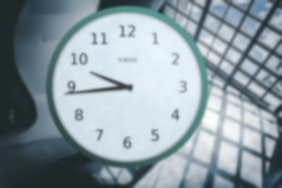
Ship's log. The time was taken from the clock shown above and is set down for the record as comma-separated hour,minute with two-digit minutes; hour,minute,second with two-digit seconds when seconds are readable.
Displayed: 9,44
